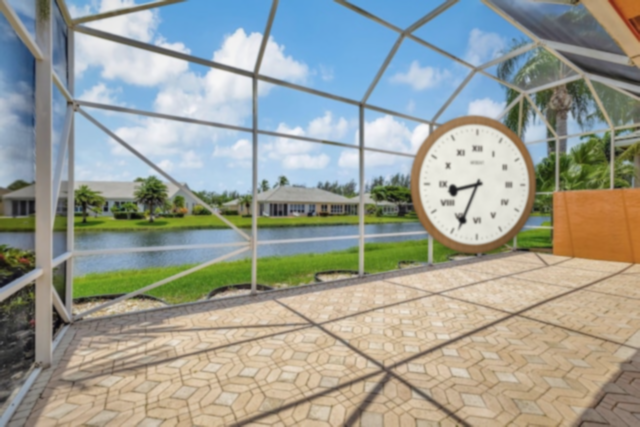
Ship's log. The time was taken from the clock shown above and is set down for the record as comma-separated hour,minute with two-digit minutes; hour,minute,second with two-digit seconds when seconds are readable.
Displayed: 8,34
